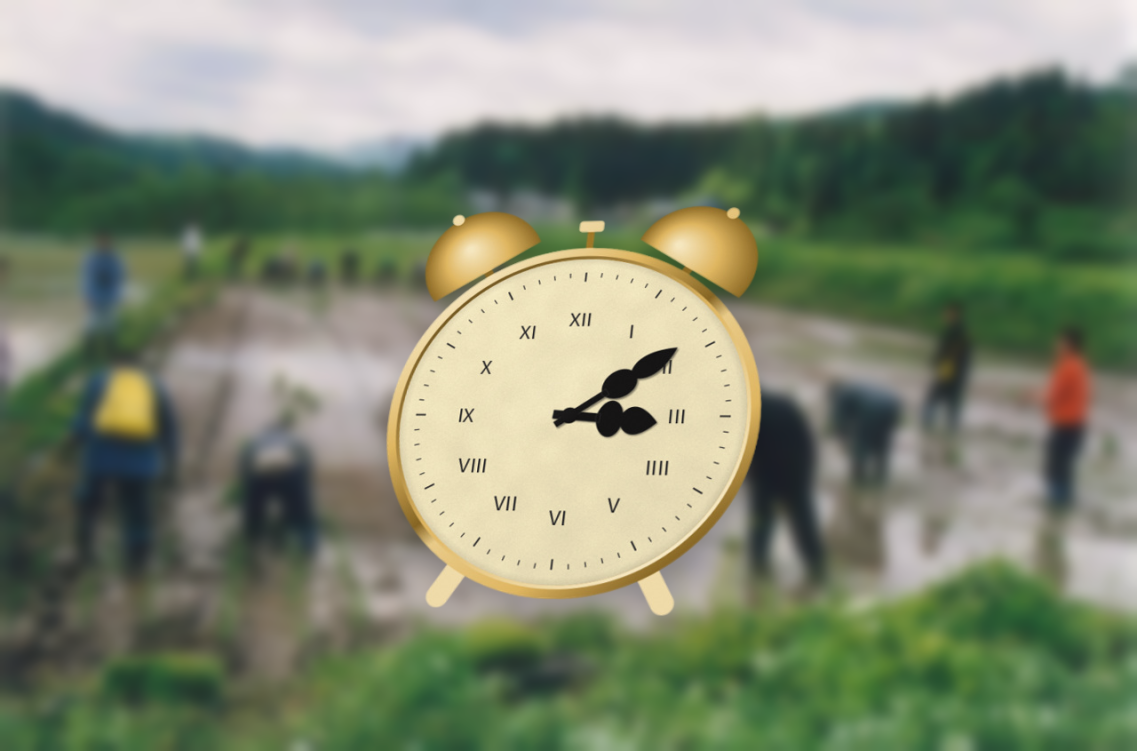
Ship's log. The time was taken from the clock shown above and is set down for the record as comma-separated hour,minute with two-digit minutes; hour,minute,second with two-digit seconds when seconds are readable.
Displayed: 3,09
